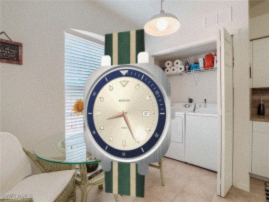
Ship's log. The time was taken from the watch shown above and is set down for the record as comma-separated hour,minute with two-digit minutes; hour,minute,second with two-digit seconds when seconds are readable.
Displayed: 8,26
